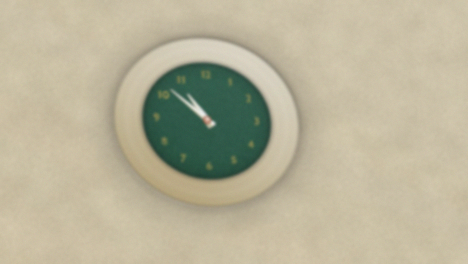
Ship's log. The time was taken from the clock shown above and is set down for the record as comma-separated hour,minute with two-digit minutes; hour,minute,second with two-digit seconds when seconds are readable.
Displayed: 10,52
